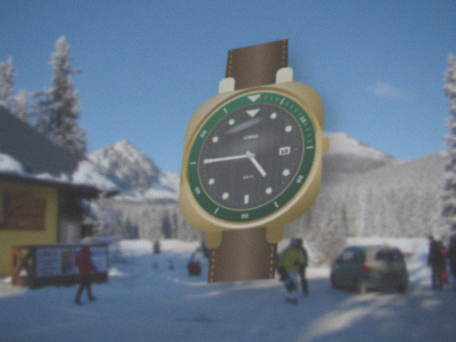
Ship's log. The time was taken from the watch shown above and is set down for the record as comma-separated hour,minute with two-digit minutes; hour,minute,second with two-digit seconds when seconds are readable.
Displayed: 4,45
